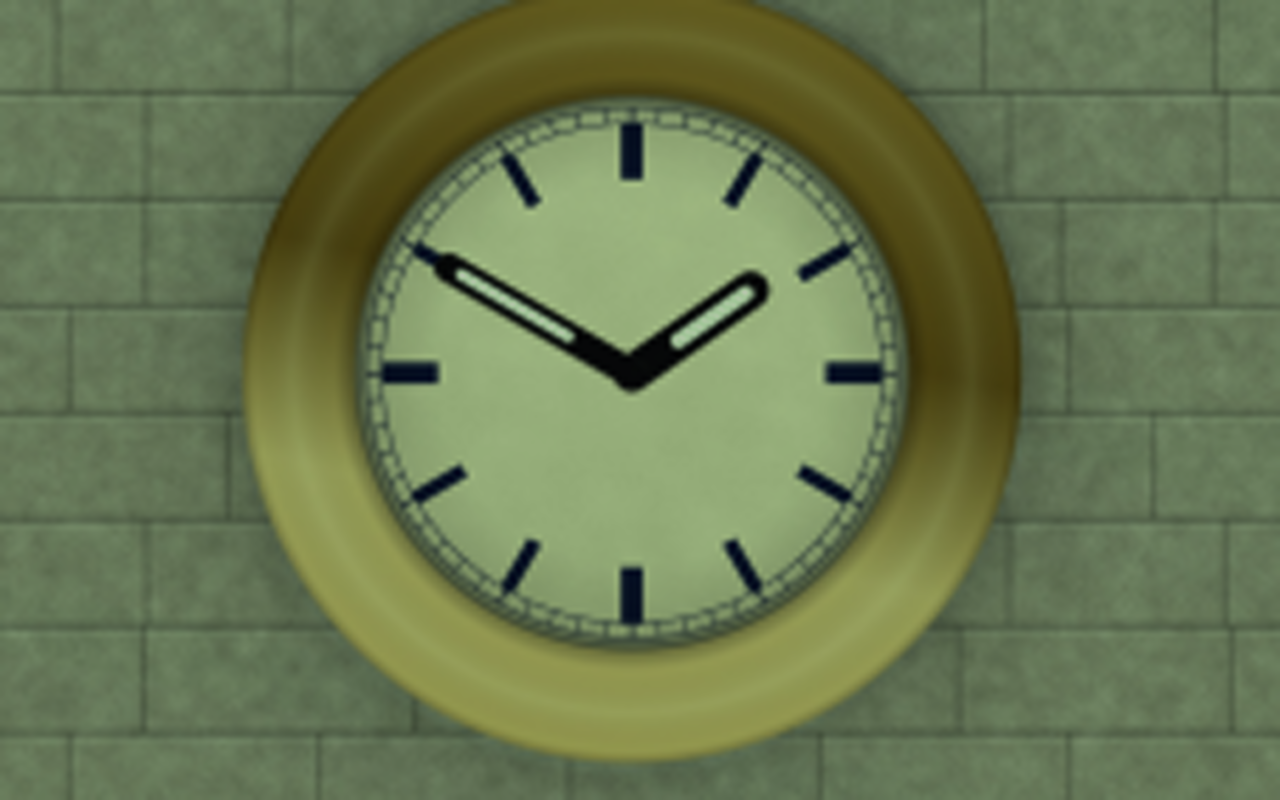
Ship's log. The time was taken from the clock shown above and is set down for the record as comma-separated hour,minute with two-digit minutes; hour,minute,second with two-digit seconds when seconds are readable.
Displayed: 1,50
